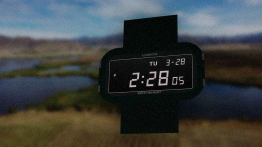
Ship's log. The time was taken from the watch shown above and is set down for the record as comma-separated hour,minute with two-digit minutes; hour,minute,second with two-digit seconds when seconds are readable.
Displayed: 2,28,05
